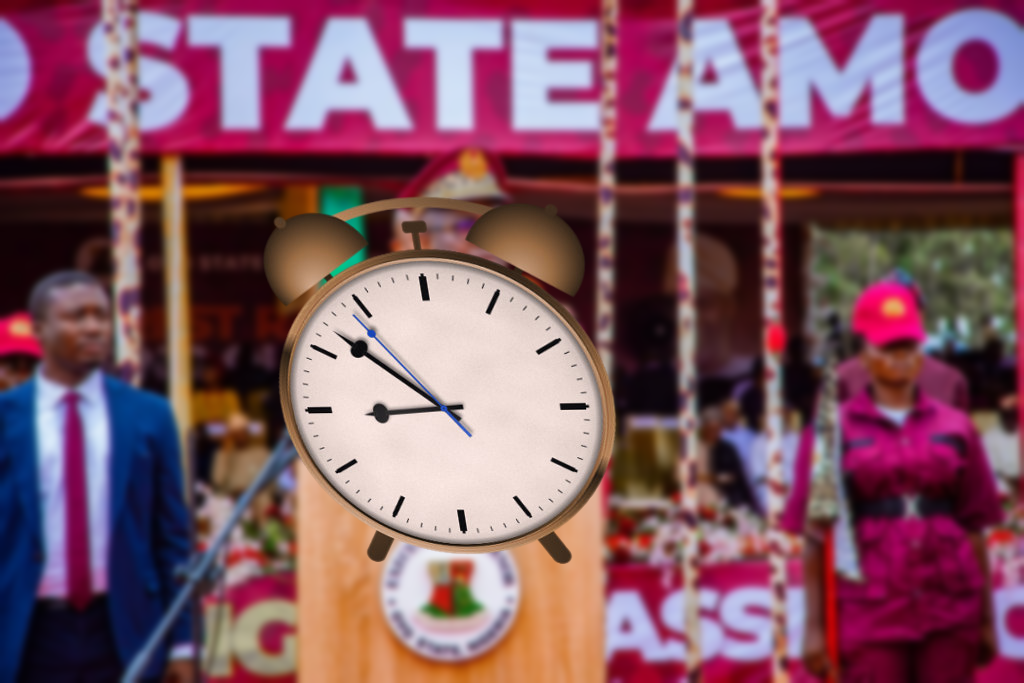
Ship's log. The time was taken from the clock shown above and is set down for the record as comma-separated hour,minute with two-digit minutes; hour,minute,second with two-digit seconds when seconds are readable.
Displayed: 8,51,54
